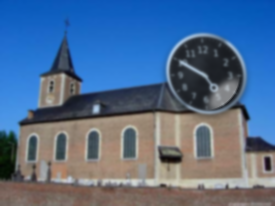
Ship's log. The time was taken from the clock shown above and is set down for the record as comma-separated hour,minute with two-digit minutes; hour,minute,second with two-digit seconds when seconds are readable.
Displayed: 4,50
